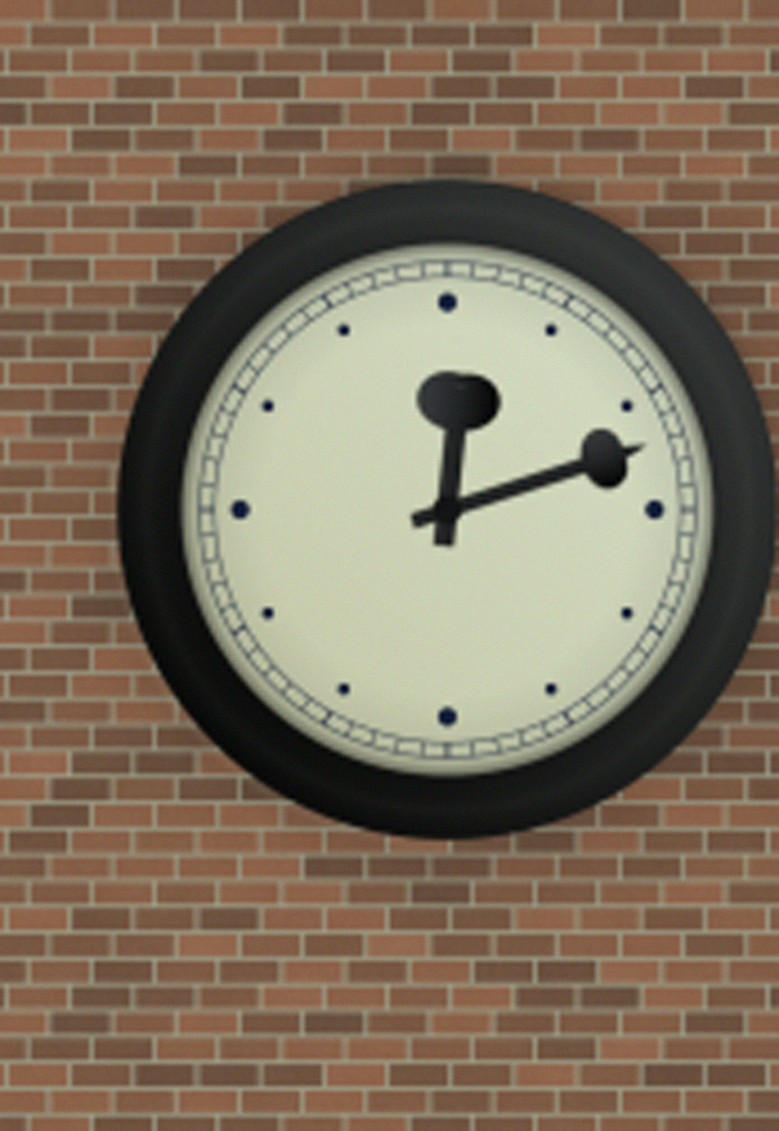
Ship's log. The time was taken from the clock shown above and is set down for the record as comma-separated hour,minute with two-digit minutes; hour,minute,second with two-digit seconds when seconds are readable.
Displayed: 12,12
